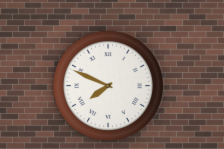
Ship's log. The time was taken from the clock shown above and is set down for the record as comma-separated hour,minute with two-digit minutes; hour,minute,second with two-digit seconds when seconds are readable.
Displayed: 7,49
